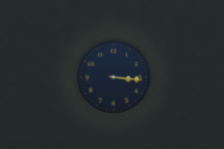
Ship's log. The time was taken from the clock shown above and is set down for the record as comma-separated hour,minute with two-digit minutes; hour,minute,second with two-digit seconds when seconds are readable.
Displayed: 3,16
